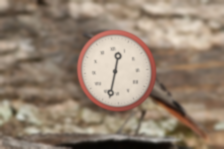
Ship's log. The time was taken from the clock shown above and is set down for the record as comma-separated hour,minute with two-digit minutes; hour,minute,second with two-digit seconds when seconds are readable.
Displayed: 12,33
